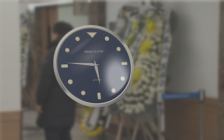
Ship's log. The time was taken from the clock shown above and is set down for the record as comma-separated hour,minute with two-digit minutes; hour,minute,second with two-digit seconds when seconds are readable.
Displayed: 5,46
